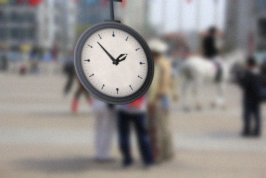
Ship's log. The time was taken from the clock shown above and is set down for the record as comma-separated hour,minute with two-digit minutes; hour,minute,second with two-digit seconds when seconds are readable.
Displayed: 1,53
